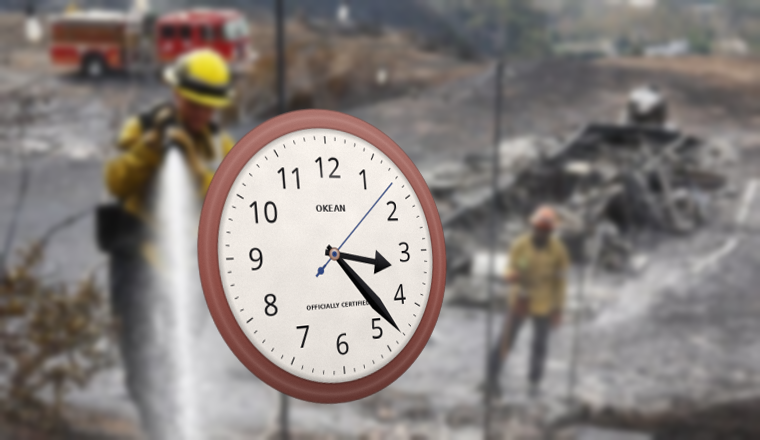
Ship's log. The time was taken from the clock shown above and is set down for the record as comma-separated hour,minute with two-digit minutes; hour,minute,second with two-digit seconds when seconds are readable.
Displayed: 3,23,08
